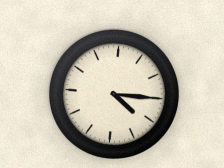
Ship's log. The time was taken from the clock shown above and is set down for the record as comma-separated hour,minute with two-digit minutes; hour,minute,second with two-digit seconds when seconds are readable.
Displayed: 4,15
